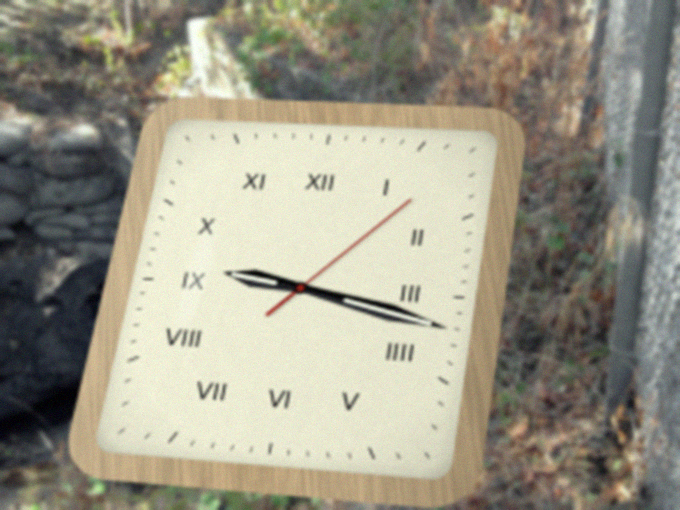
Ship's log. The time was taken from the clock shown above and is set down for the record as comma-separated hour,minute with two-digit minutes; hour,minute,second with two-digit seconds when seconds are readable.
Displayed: 9,17,07
